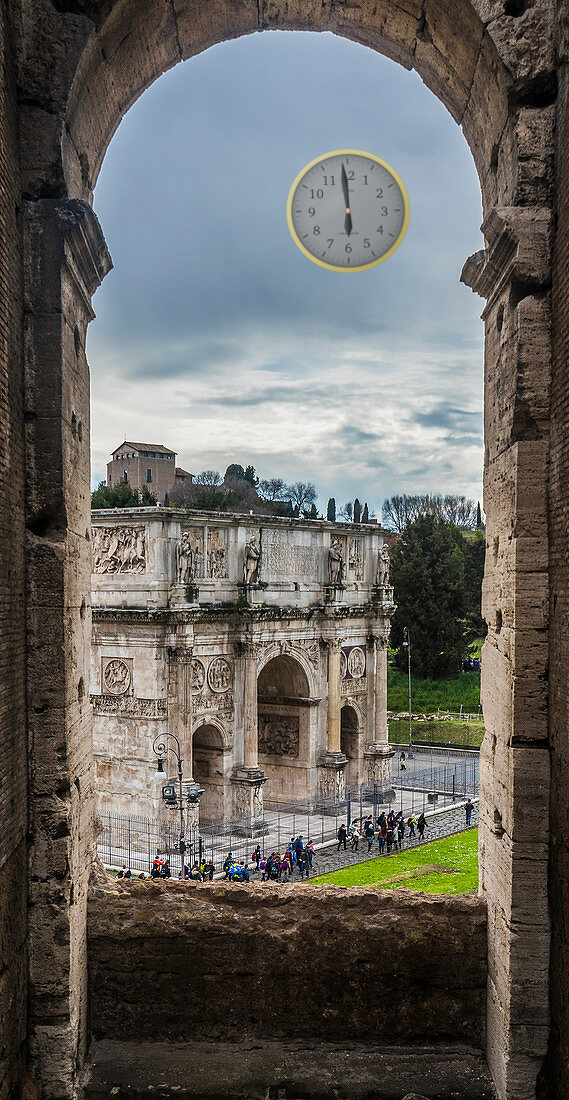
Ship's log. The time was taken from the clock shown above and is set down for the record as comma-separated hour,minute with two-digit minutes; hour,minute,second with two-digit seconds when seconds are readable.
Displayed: 5,59
